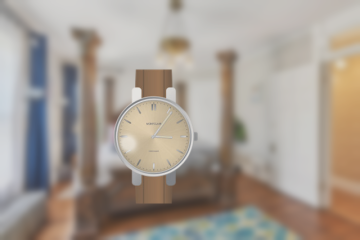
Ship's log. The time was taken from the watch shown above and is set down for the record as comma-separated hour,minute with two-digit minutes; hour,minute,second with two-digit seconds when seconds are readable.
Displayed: 3,06
